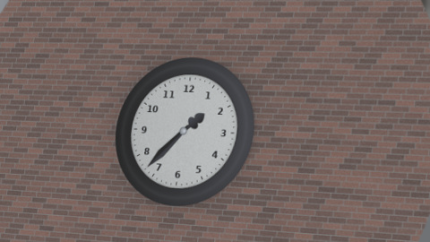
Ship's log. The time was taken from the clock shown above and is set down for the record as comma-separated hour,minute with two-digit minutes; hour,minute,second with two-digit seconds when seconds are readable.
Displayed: 1,37
